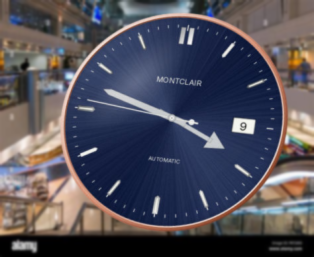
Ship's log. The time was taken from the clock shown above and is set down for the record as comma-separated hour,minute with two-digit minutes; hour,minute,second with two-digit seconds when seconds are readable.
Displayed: 3,47,46
